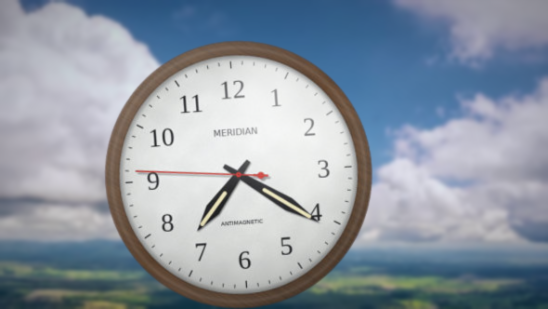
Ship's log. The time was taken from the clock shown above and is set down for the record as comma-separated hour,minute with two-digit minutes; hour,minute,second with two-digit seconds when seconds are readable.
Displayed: 7,20,46
